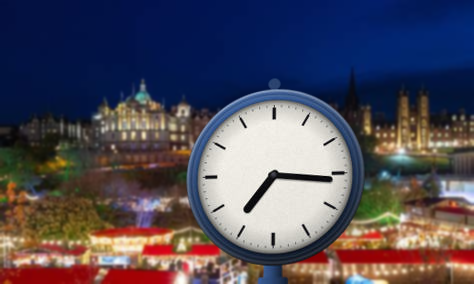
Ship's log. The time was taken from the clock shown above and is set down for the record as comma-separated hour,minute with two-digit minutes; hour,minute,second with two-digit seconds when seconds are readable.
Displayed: 7,16
